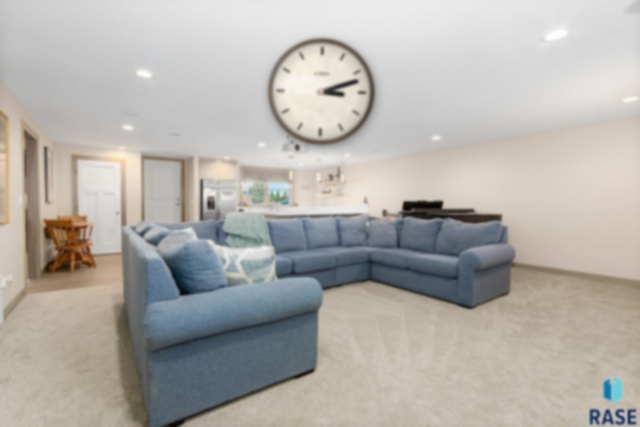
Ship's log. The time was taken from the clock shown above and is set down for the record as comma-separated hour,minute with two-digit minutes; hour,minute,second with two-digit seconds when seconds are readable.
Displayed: 3,12
